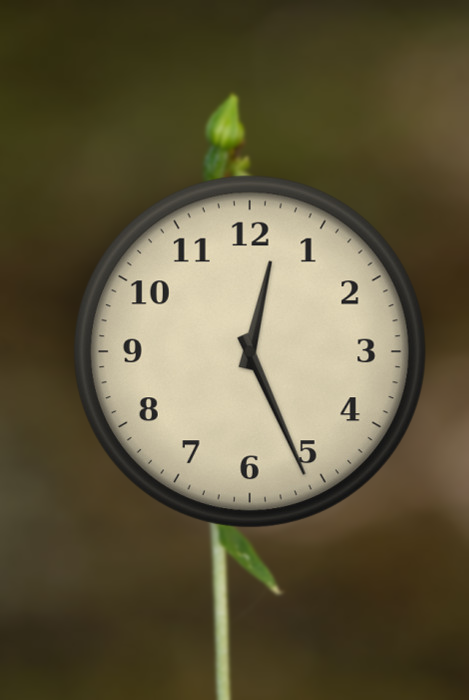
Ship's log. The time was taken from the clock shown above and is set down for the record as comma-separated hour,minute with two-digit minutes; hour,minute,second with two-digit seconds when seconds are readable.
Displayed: 12,26
